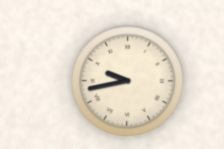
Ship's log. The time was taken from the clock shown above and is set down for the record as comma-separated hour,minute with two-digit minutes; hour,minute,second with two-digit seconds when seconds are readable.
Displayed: 9,43
